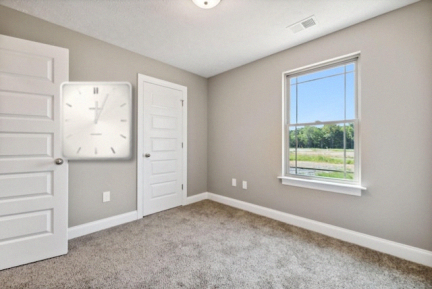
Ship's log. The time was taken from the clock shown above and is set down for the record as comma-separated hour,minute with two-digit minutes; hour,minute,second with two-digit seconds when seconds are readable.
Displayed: 12,04
